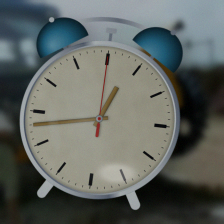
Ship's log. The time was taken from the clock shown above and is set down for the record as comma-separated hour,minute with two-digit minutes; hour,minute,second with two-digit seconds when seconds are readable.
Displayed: 12,43,00
